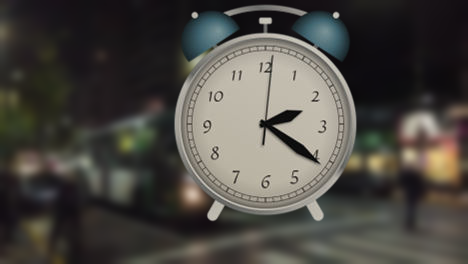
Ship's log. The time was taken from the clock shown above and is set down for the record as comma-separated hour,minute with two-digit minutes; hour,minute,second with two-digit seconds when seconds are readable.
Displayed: 2,21,01
